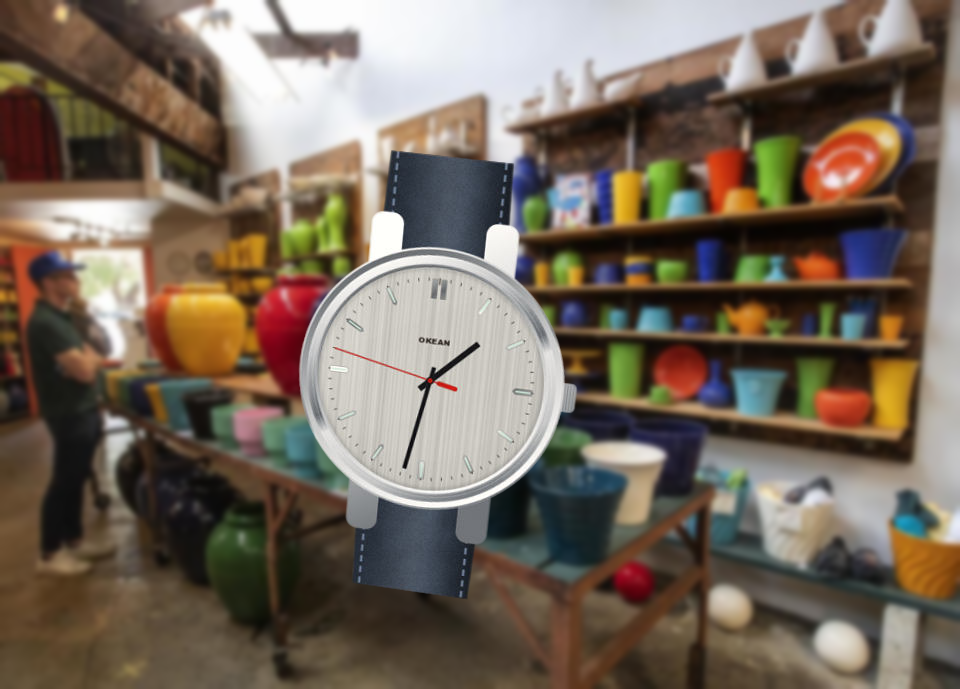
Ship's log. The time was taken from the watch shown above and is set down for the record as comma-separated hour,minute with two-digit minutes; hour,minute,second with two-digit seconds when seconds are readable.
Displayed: 1,31,47
